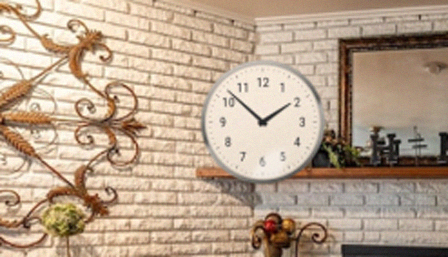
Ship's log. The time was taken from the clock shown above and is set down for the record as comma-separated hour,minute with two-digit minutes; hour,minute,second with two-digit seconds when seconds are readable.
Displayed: 1,52
